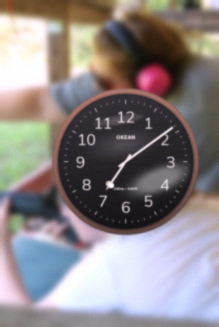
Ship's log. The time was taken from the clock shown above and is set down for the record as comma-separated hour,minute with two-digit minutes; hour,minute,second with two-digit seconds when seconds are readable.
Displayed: 7,09
